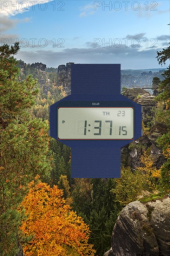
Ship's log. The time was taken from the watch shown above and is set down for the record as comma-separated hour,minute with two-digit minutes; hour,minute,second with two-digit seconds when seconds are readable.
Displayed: 1,37,15
